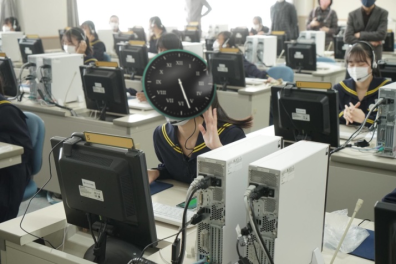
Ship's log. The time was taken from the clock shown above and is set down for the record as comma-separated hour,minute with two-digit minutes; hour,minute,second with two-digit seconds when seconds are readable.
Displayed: 5,27
